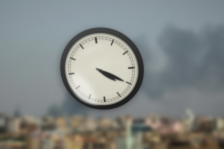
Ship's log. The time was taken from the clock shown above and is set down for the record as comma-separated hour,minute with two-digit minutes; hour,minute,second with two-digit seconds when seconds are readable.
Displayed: 4,20
